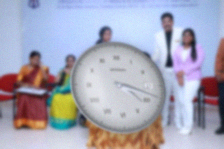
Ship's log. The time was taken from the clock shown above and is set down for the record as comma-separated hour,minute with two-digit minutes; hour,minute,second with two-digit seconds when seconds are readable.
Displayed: 4,18
